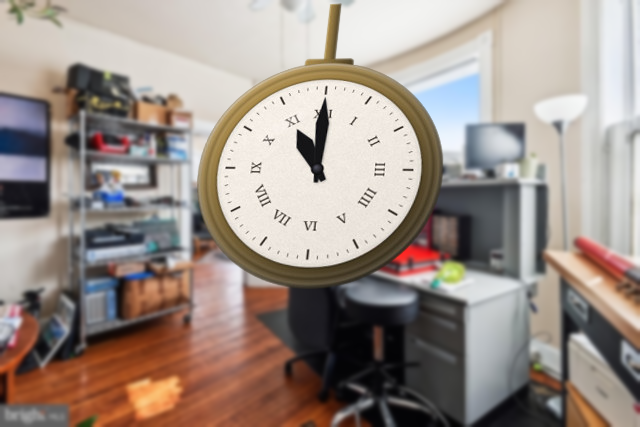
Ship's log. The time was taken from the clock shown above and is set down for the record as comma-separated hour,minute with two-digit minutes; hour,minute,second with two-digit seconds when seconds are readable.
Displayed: 11,00
